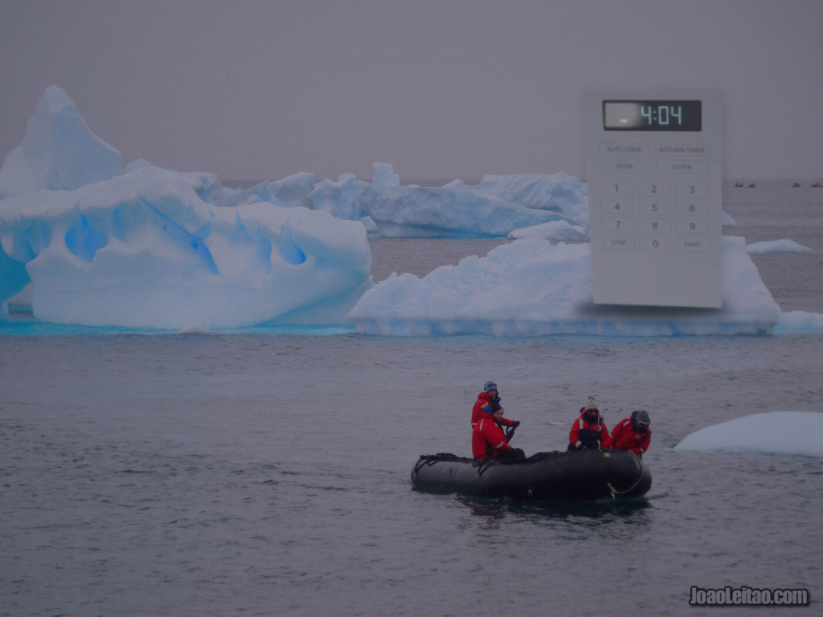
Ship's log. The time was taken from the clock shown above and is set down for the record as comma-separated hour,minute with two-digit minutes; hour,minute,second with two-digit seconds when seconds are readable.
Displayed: 4,04
